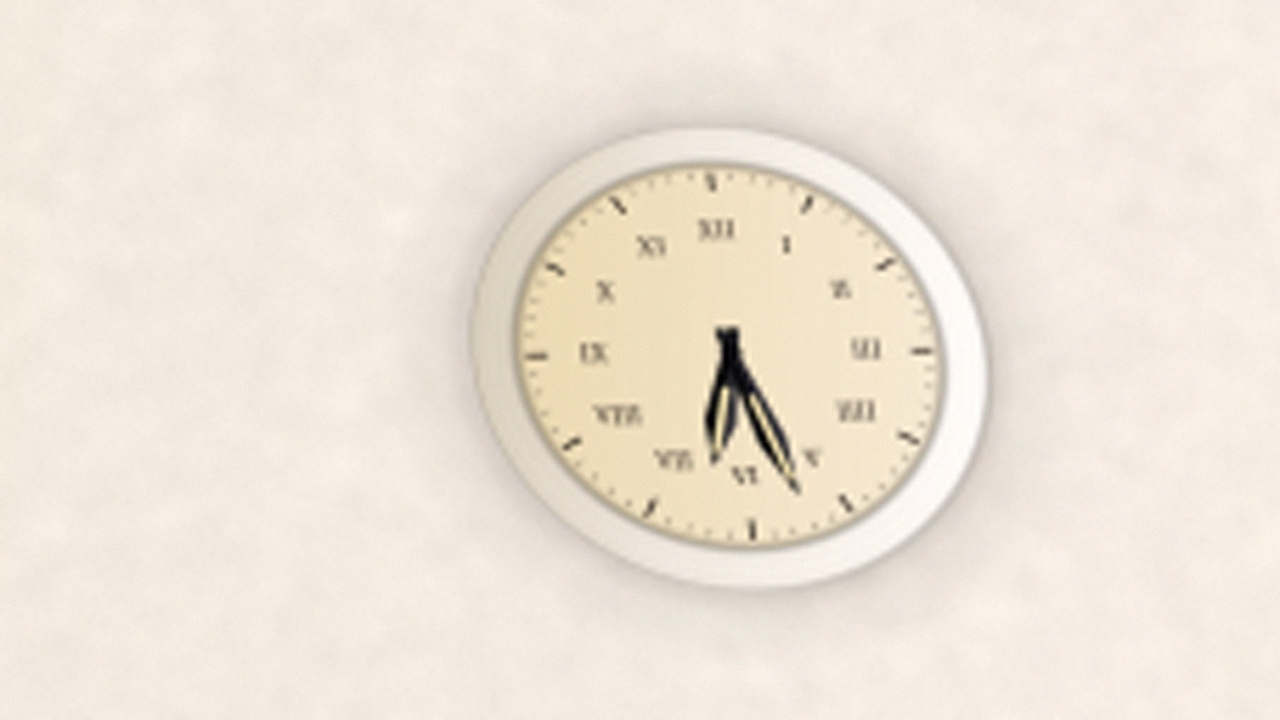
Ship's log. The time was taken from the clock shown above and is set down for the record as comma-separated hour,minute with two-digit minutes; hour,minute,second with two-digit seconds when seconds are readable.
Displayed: 6,27
